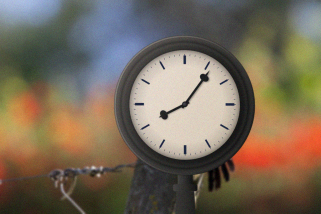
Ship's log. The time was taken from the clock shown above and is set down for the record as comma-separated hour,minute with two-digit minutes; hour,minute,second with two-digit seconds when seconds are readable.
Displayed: 8,06
